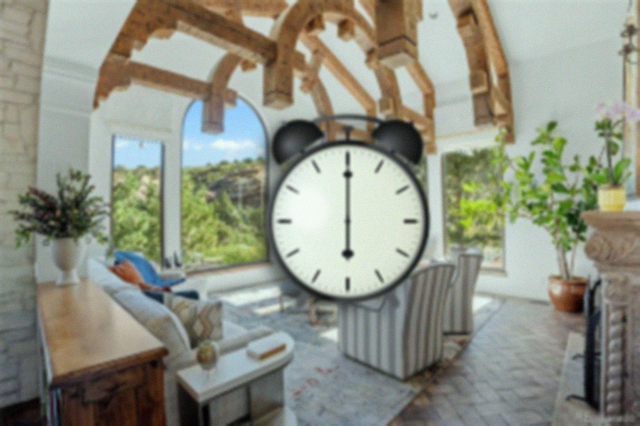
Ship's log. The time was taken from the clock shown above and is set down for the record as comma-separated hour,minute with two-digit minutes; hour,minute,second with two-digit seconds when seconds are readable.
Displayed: 6,00
